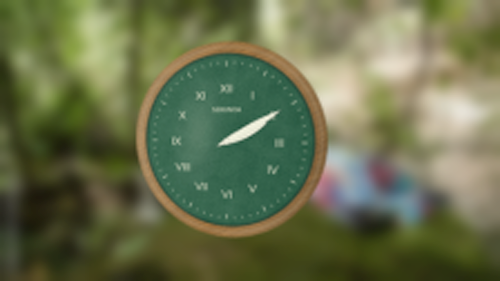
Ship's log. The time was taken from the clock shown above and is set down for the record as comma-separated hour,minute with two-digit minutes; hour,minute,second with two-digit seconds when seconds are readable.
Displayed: 2,10
